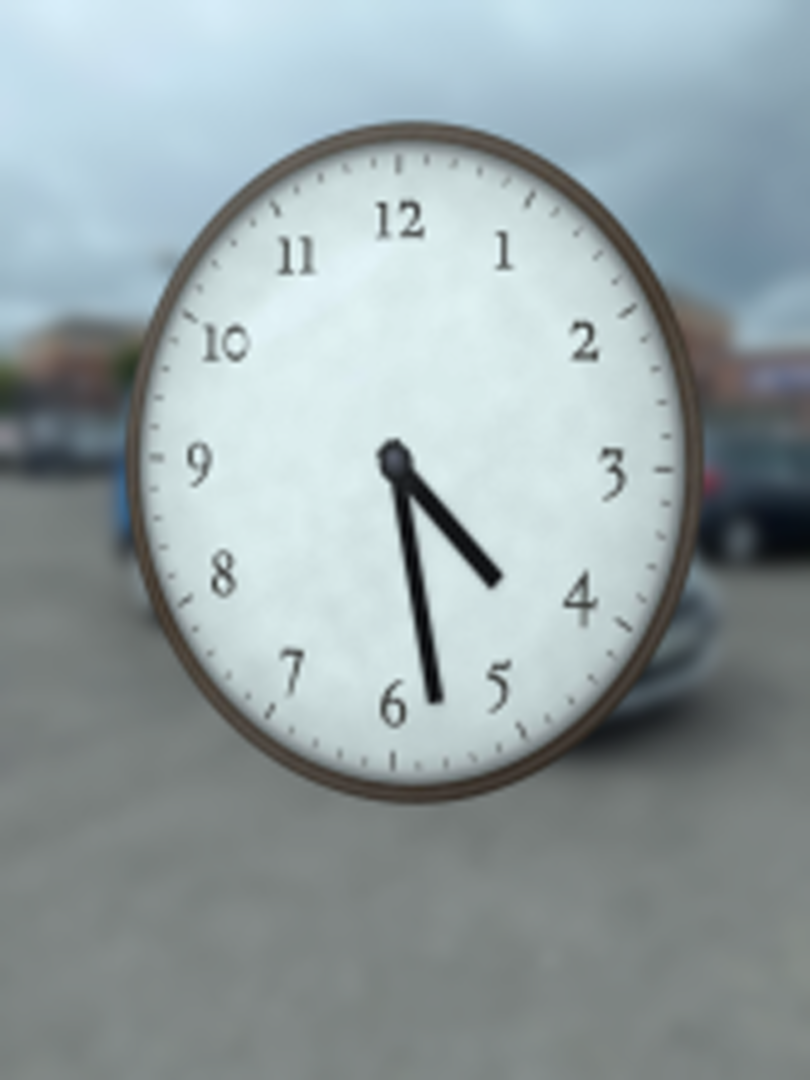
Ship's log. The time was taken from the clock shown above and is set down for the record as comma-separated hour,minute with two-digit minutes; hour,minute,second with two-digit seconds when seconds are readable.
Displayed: 4,28
